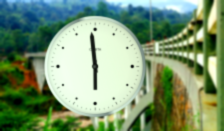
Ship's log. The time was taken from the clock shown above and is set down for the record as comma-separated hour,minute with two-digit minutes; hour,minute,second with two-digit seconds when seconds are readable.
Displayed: 5,59
